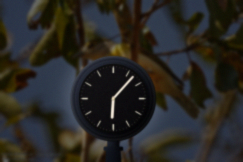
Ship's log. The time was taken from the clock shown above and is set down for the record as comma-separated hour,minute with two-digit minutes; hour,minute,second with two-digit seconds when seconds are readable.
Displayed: 6,07
